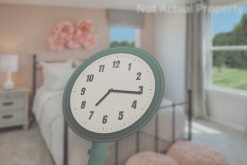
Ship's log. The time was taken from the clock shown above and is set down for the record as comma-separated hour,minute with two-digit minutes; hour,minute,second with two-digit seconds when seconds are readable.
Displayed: 7,16
